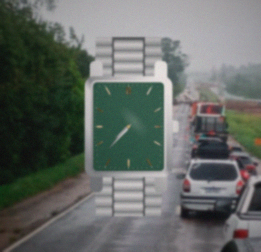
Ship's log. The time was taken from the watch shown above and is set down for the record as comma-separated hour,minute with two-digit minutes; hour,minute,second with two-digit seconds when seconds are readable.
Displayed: 7,37
